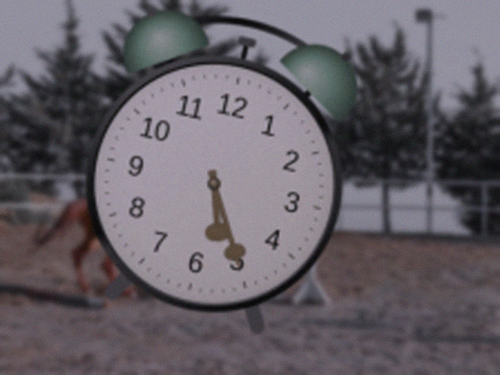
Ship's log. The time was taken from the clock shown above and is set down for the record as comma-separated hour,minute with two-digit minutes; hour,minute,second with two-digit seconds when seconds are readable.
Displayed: 5,25
